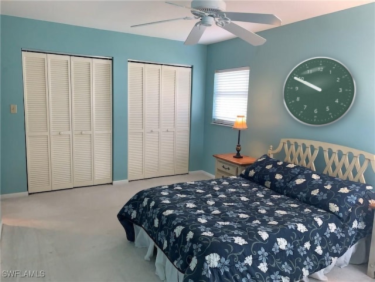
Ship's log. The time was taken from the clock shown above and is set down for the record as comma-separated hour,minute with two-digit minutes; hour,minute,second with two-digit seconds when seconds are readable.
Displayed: 9,49
